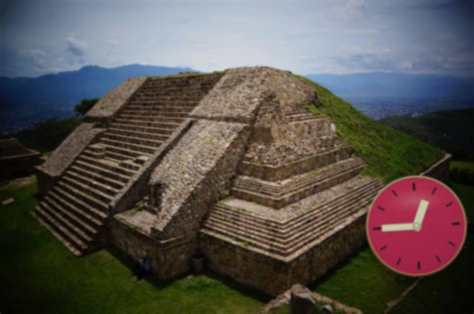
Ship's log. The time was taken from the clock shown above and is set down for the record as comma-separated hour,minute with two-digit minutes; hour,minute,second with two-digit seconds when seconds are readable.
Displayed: 12,45
